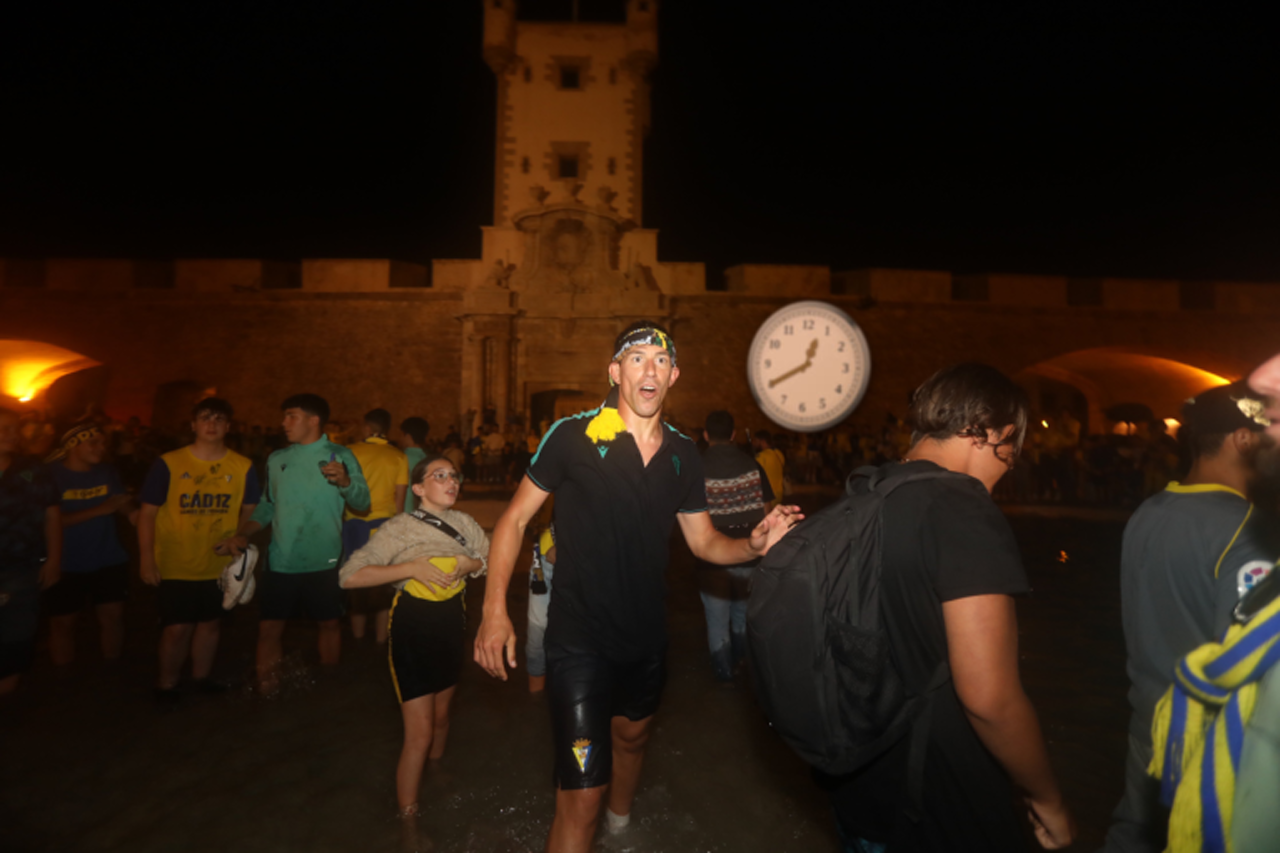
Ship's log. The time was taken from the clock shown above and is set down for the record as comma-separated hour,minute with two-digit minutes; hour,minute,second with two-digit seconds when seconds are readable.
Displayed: 12,40
